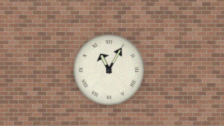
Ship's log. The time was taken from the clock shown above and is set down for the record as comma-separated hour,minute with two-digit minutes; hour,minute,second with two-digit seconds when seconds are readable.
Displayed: 11,05
